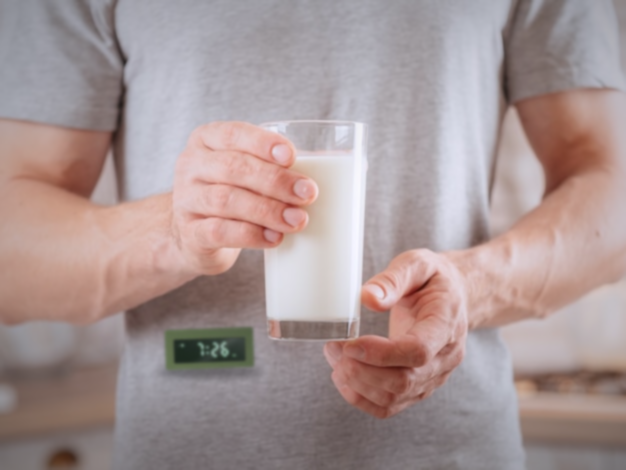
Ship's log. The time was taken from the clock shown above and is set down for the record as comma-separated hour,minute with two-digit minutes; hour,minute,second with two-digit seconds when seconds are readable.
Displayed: 7,26
